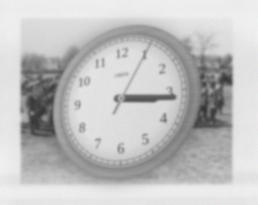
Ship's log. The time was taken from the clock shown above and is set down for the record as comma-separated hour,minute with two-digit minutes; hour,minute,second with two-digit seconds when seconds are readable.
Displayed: 3,16,05
